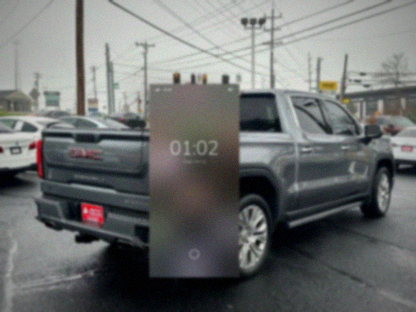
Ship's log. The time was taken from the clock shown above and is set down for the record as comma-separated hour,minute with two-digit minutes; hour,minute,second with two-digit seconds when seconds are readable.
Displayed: 1,02
